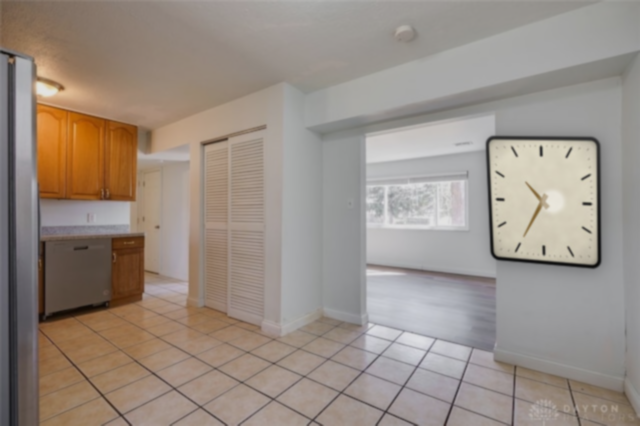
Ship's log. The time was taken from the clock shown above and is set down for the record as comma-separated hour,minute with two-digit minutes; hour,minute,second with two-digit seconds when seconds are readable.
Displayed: 10,35
